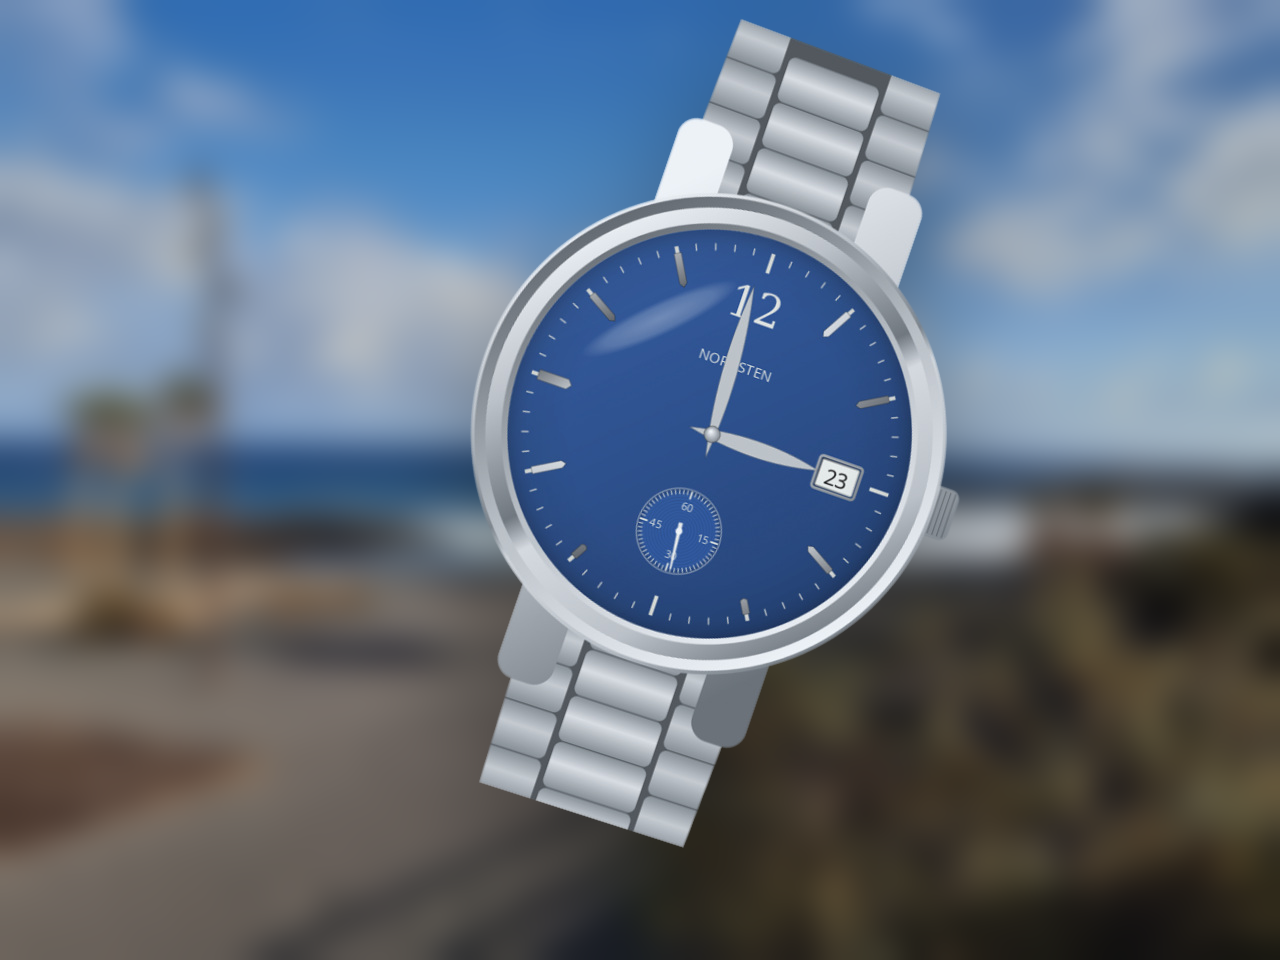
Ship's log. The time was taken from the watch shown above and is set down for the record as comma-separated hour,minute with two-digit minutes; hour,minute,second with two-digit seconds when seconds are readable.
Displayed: 2,59,29
